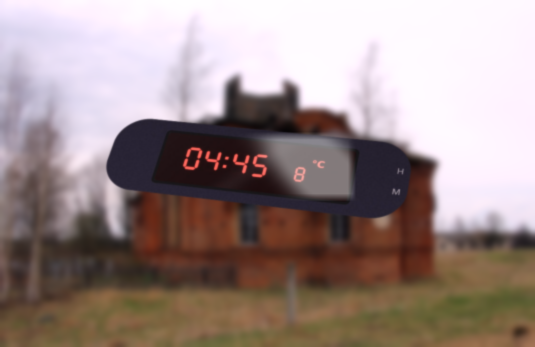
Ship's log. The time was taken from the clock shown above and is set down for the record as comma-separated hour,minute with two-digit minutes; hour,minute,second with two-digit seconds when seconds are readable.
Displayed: 4,45
